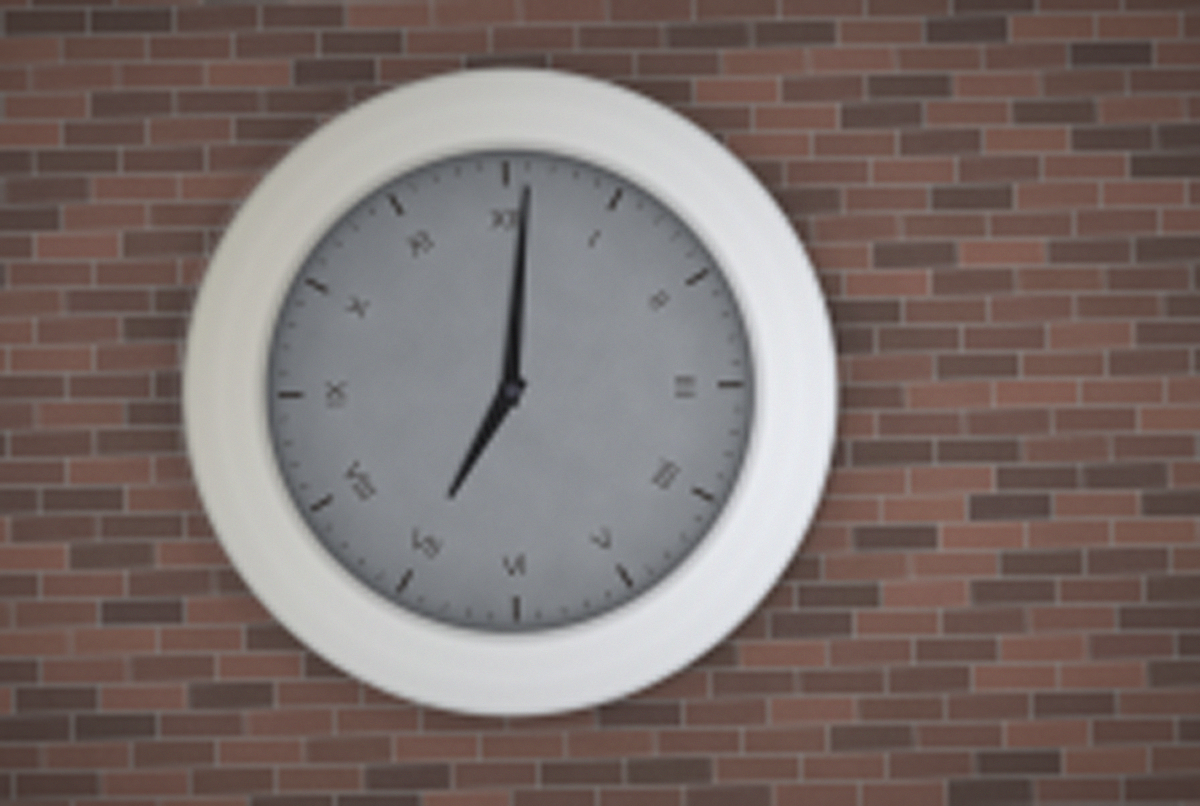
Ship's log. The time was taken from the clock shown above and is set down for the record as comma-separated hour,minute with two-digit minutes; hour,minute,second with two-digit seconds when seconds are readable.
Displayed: 7,01
